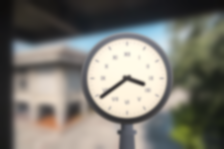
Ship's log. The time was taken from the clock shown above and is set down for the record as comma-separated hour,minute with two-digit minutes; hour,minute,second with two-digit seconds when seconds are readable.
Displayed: 3,39
